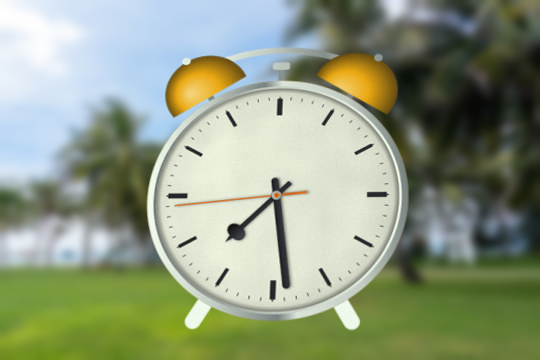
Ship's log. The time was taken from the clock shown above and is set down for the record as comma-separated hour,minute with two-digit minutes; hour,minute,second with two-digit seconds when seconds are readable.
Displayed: 7,28,44
